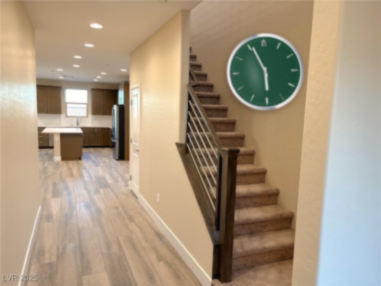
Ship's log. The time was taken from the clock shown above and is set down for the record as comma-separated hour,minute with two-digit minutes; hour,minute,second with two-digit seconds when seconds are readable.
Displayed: 5,56
